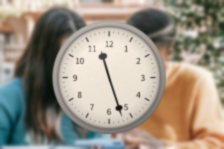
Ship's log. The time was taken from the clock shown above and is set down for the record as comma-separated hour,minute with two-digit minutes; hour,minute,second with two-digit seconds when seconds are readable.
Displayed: 11,27
